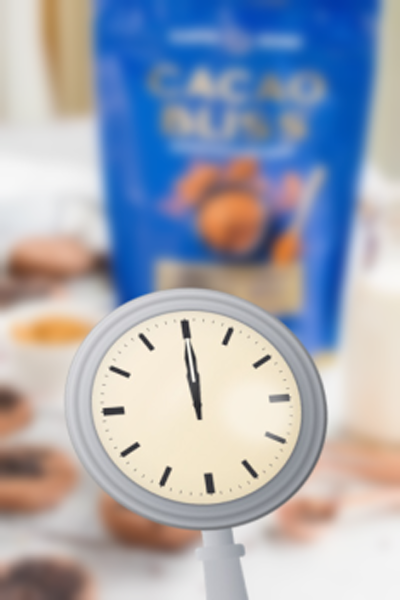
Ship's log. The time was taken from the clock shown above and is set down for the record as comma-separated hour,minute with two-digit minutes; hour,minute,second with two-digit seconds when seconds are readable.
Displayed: 12,00
